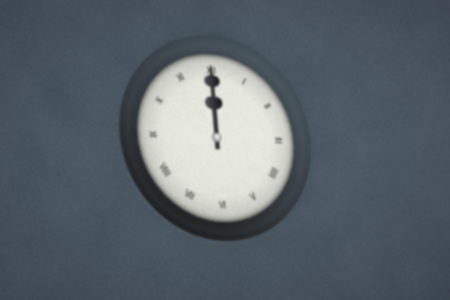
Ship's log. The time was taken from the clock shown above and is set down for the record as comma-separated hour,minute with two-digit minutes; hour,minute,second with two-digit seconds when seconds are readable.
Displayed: 12,00
